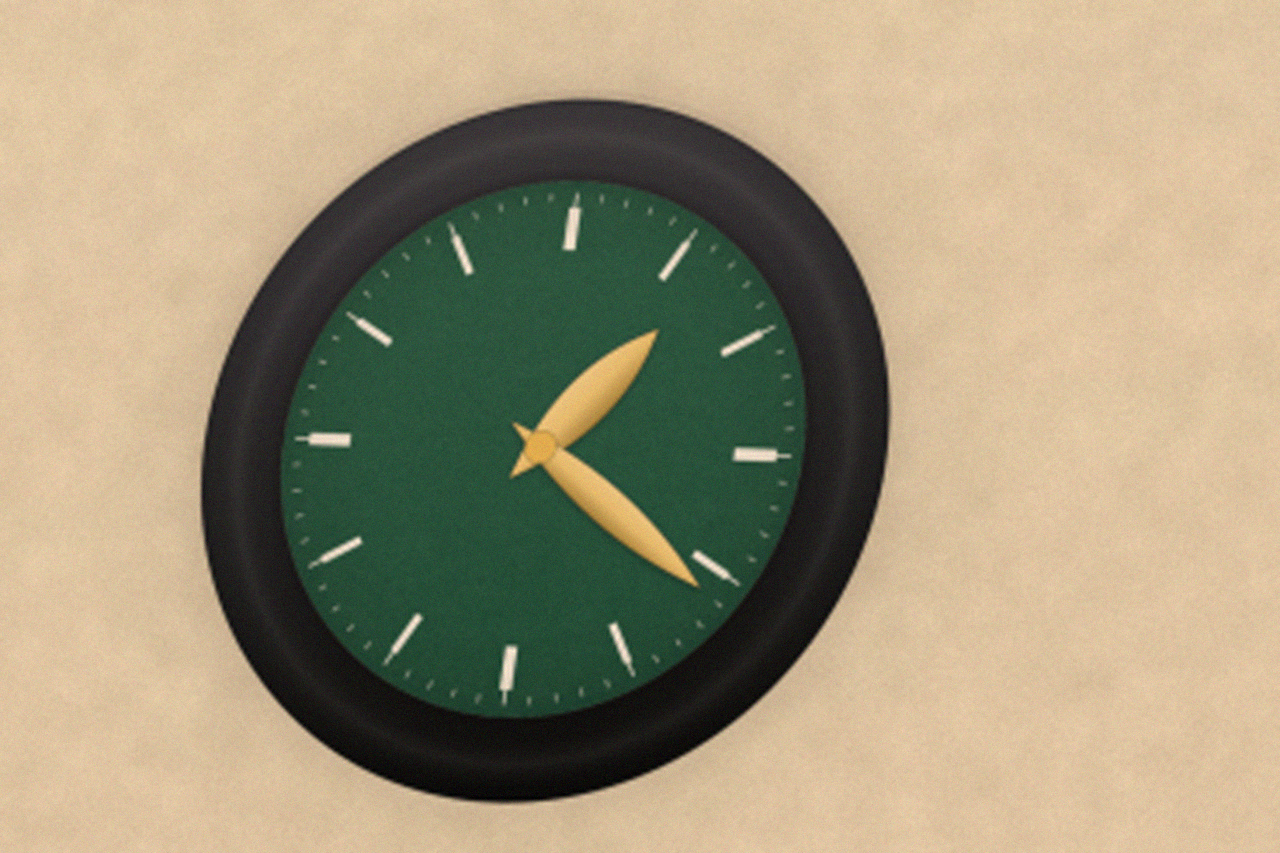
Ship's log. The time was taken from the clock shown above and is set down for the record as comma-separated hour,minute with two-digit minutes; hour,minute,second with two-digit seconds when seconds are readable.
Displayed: 1,21
